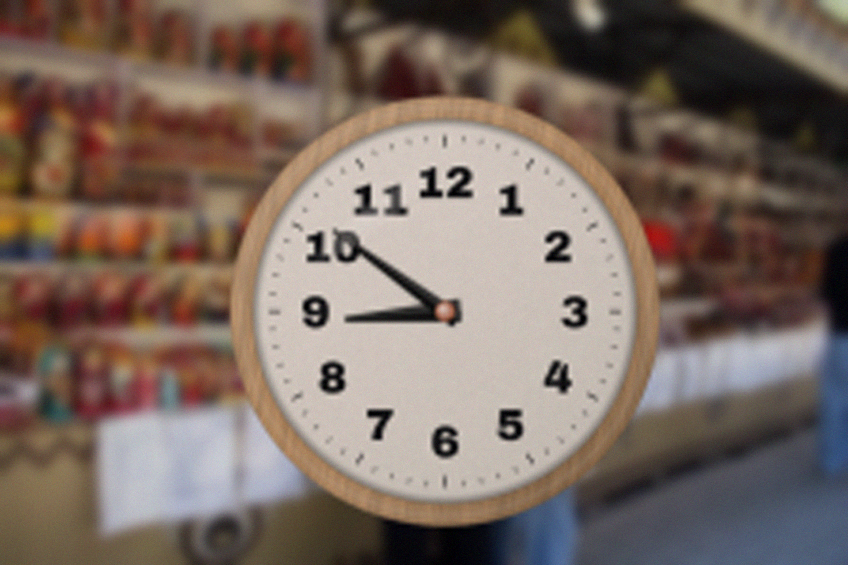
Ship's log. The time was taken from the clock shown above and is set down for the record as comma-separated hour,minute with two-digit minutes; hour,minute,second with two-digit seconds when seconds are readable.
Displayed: 8,51
